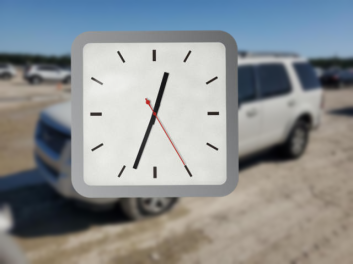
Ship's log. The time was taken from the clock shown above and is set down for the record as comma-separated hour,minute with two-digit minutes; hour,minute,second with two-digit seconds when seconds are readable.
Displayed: 12,33,25
